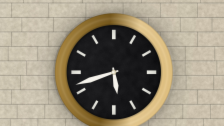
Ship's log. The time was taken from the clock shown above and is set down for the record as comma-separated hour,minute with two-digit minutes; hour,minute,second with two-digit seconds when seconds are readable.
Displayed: 5,42
